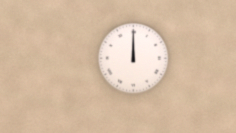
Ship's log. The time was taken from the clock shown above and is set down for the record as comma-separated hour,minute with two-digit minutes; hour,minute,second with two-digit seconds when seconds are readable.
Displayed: 12,00
